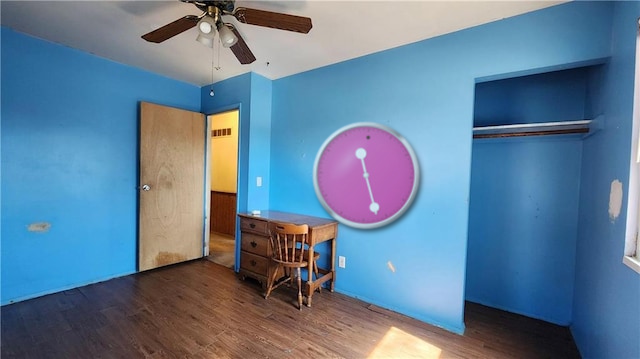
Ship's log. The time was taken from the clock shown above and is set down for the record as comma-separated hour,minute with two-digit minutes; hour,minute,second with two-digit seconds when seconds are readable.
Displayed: 11,27
